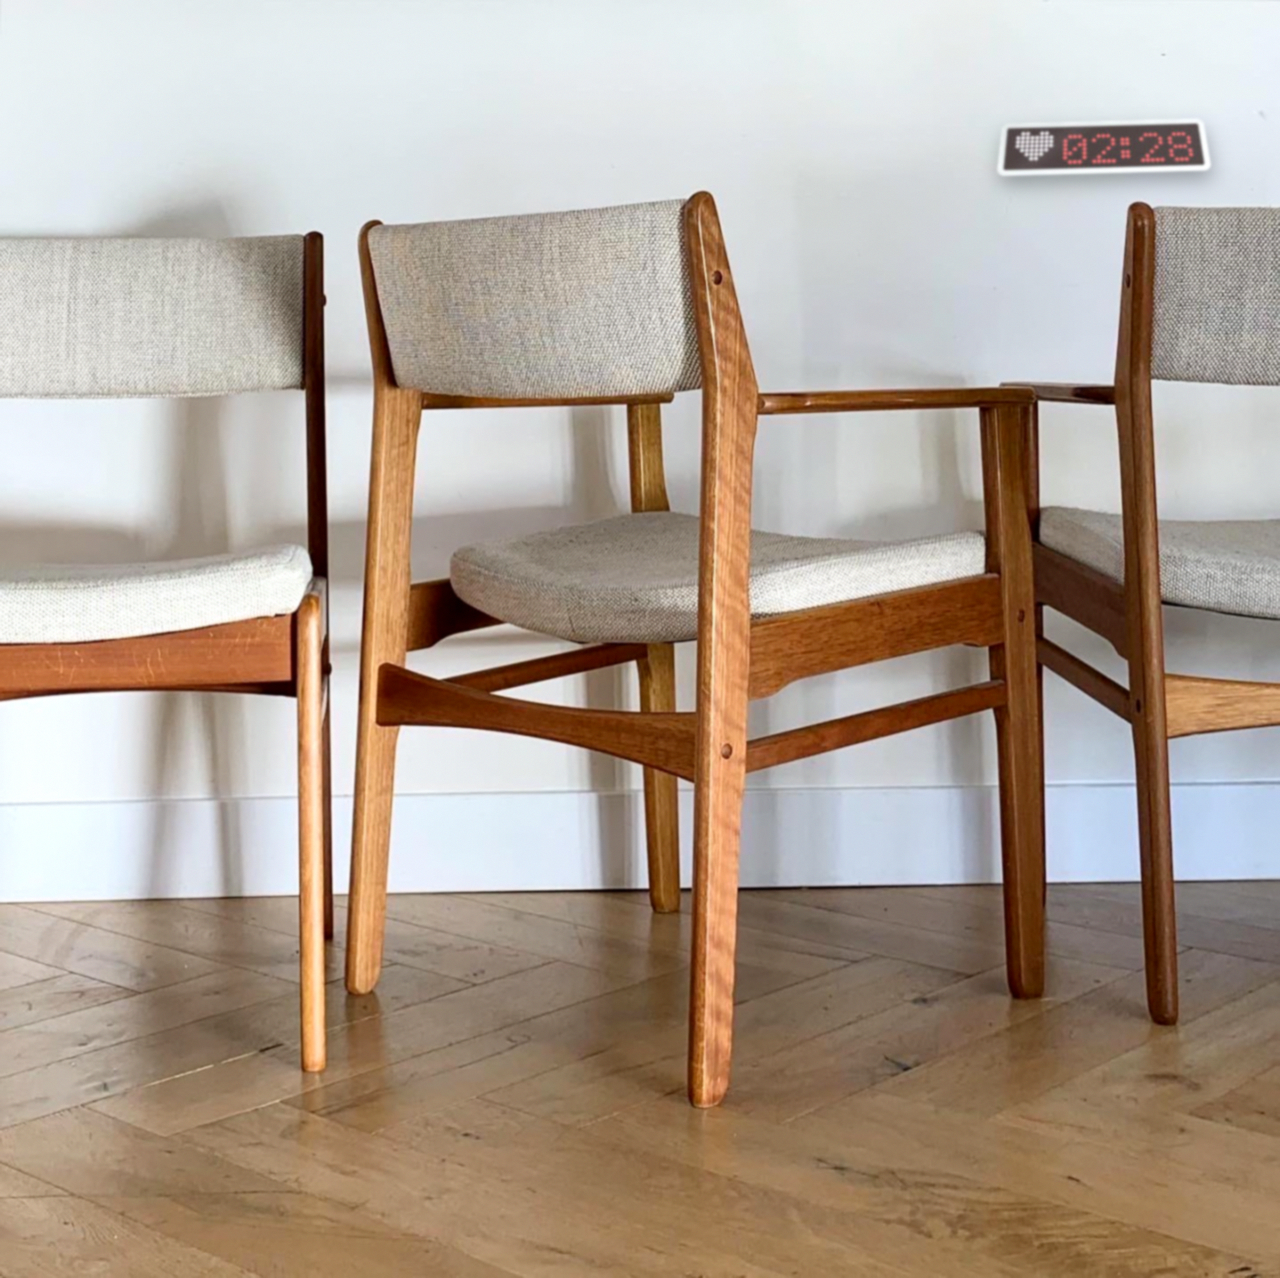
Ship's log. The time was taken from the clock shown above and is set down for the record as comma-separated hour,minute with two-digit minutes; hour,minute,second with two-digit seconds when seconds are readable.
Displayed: 2,28
